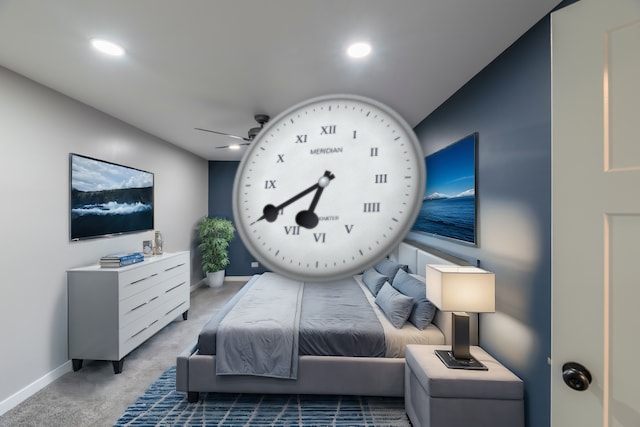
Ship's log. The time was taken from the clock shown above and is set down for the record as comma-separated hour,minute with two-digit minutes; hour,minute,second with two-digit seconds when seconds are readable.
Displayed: 6,40
